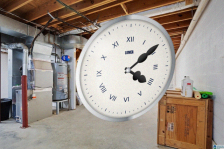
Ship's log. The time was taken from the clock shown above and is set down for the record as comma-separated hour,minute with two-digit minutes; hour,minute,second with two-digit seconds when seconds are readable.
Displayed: 4,09
